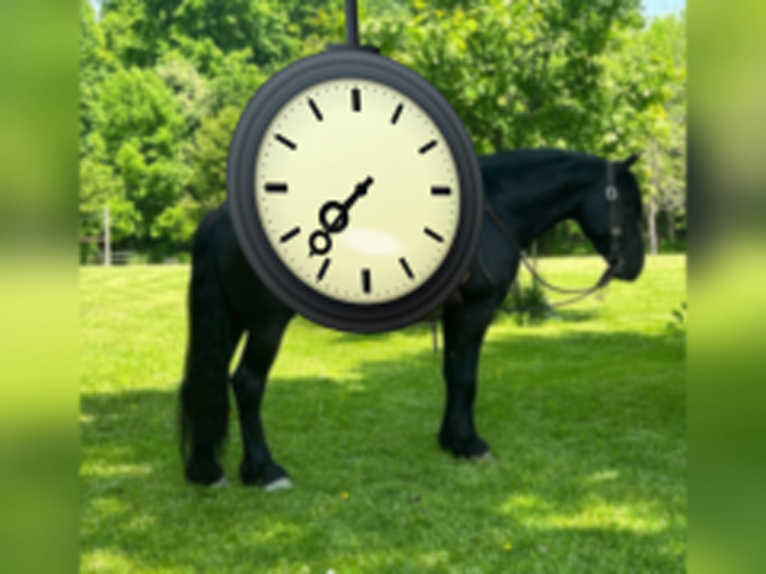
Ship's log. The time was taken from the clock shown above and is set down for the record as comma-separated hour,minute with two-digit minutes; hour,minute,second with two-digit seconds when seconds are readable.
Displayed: 7,37
